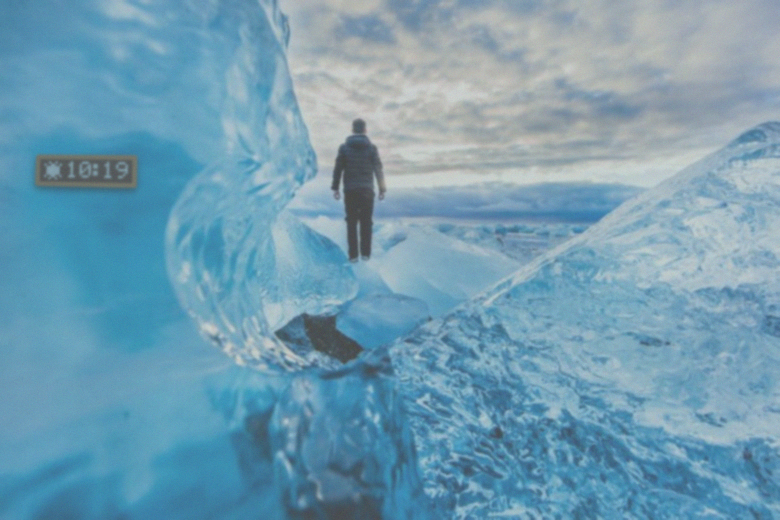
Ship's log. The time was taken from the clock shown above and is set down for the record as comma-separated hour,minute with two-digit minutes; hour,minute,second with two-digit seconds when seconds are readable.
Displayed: 10,19
